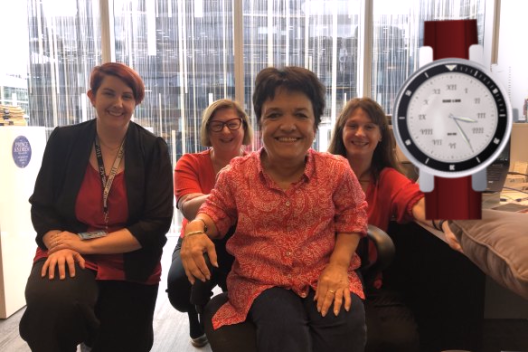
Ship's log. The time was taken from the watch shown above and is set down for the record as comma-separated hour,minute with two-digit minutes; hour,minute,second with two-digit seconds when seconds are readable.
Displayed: 3,25
